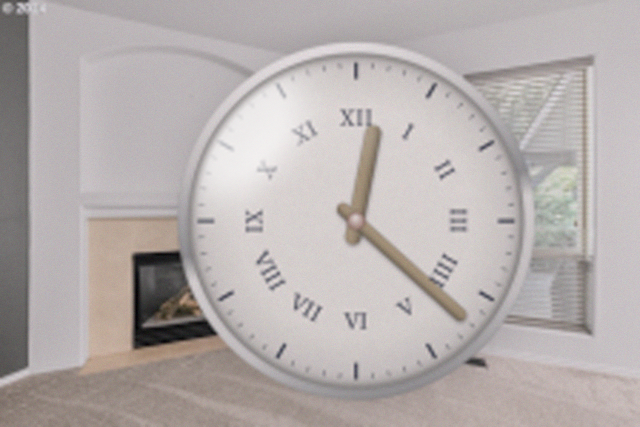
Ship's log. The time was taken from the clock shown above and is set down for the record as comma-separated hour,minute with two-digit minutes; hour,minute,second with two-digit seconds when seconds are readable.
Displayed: 12,22
